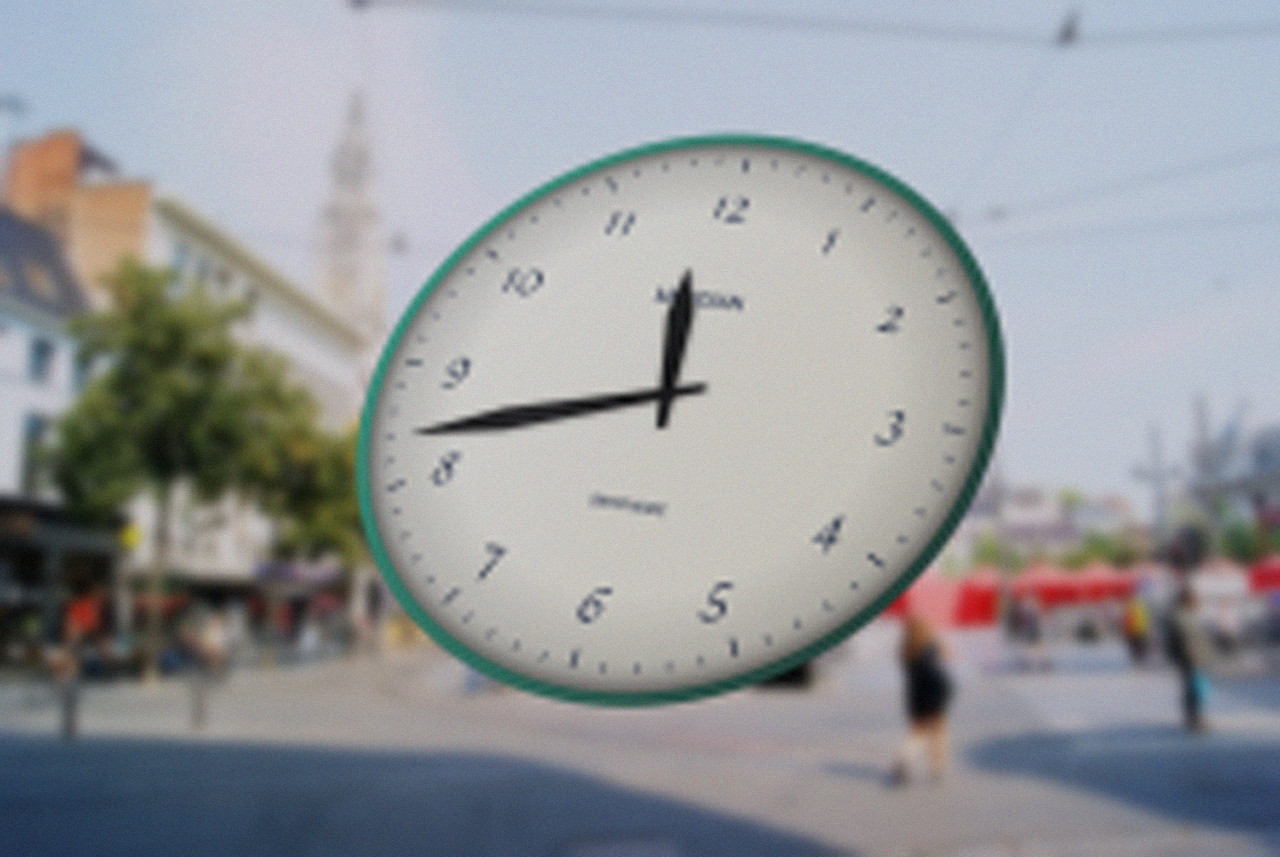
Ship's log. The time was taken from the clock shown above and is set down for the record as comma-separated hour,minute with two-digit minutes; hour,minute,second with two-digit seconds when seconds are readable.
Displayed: 11,42
